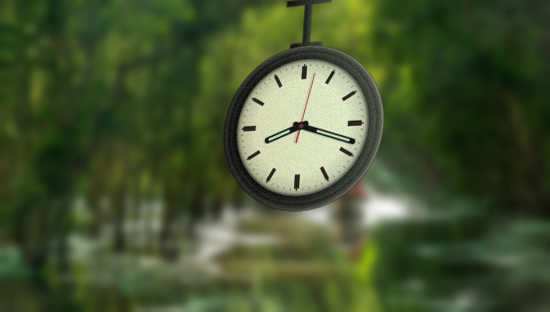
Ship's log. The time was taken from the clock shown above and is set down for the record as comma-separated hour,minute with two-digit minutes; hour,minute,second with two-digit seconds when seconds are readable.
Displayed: 8,18,02
